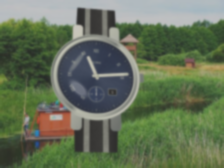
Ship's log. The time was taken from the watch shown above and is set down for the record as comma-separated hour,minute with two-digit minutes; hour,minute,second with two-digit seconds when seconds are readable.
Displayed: 11,14
